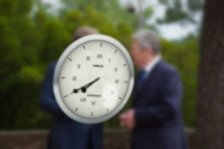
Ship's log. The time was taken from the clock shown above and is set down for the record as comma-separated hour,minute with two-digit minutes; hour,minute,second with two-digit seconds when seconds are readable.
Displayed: 7,40
